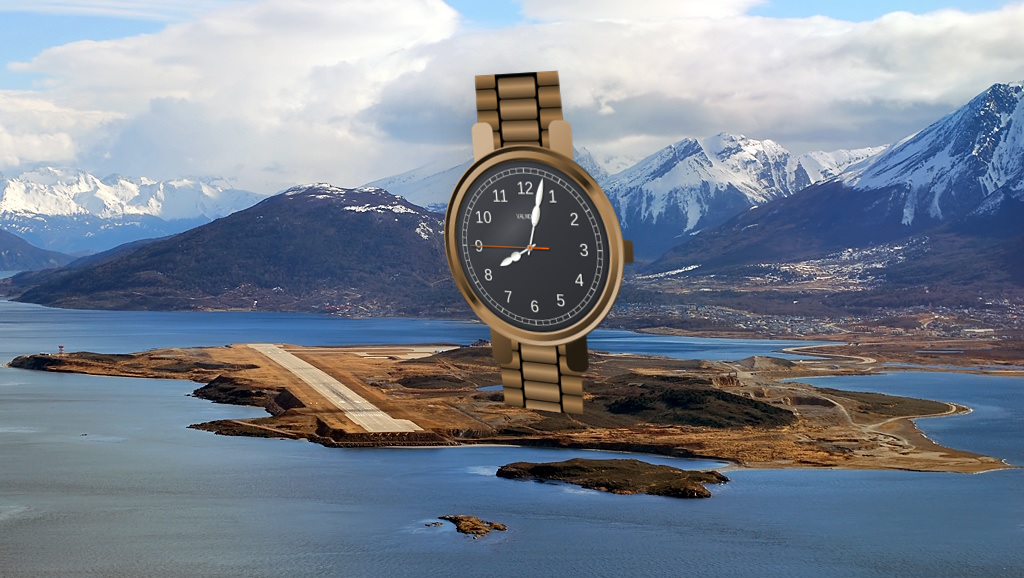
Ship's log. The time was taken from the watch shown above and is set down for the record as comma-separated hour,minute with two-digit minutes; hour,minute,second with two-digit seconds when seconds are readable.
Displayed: 8,02,45
